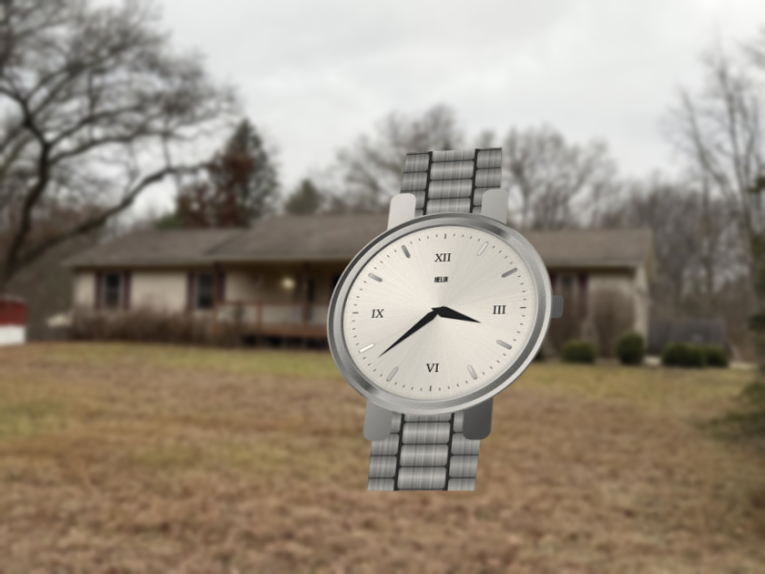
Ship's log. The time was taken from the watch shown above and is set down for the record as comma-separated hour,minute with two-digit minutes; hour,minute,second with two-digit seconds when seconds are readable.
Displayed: 3,38
